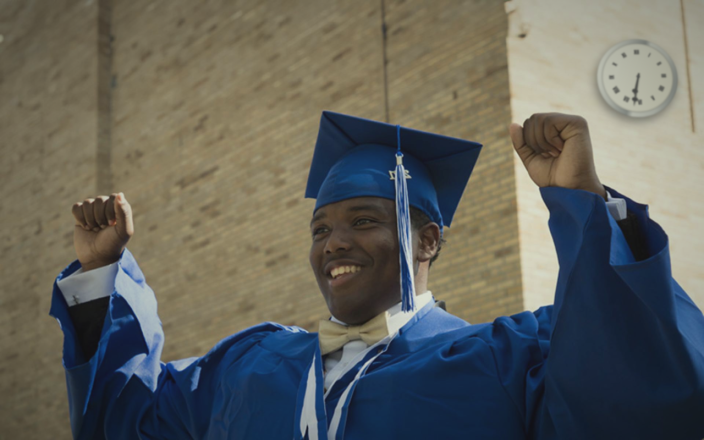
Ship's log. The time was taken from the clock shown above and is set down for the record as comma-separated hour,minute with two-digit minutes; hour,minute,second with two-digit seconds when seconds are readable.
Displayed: 6,32
